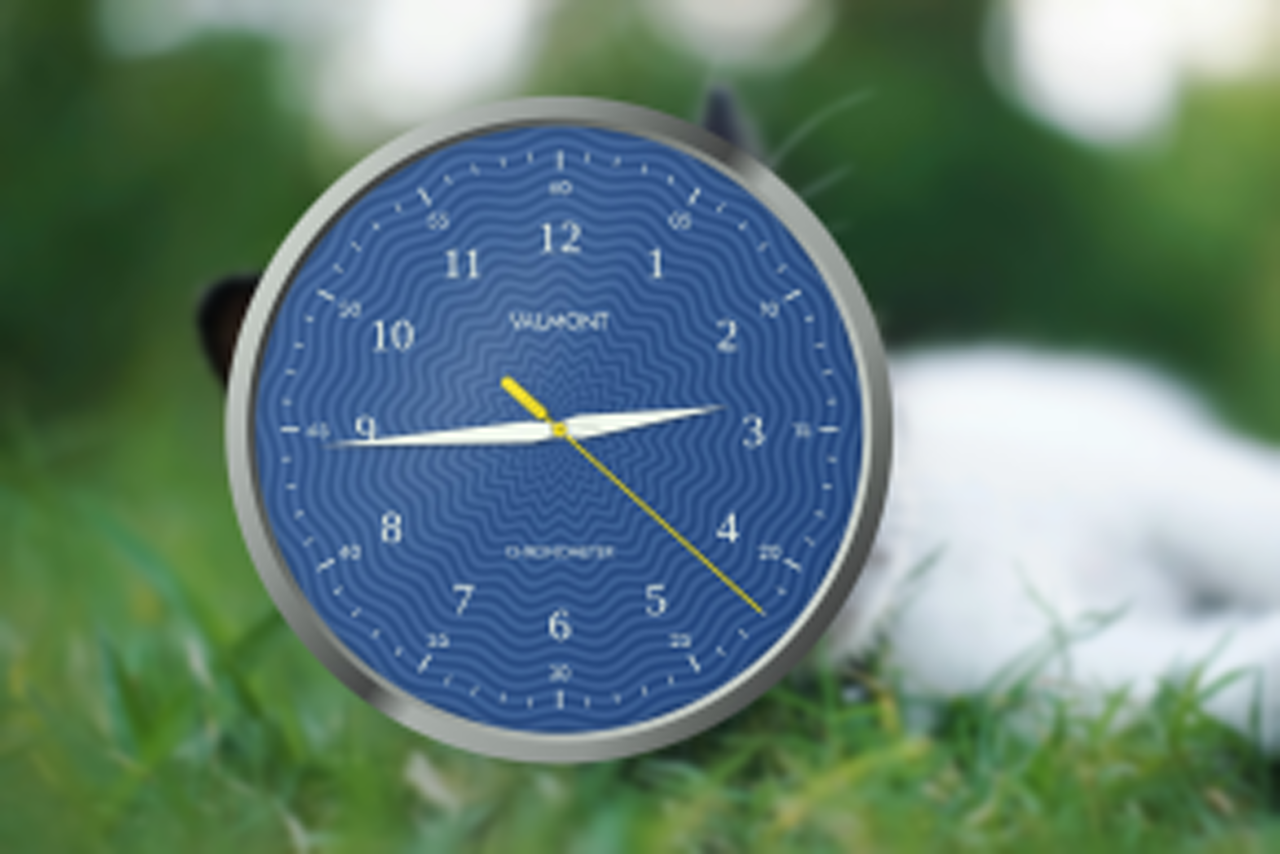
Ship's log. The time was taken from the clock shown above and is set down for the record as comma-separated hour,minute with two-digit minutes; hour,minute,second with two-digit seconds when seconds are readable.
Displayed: 2,44,22
